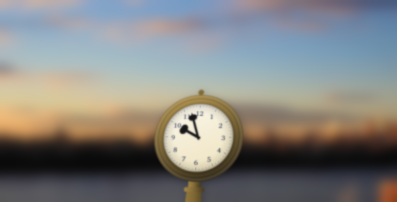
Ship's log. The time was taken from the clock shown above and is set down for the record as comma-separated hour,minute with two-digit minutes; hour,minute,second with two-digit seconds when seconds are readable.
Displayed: 9,57
